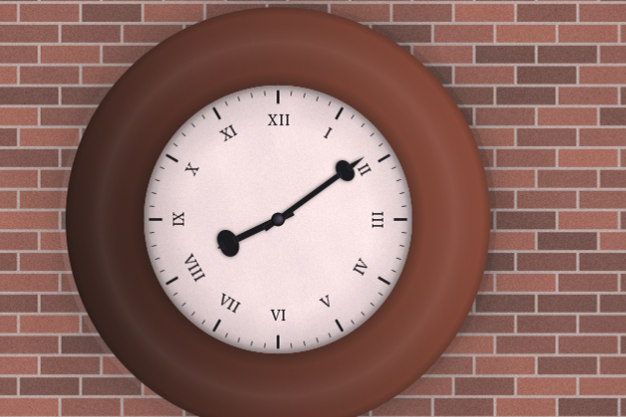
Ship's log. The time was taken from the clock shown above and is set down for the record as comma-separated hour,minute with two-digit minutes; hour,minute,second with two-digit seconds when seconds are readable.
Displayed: 8,09
